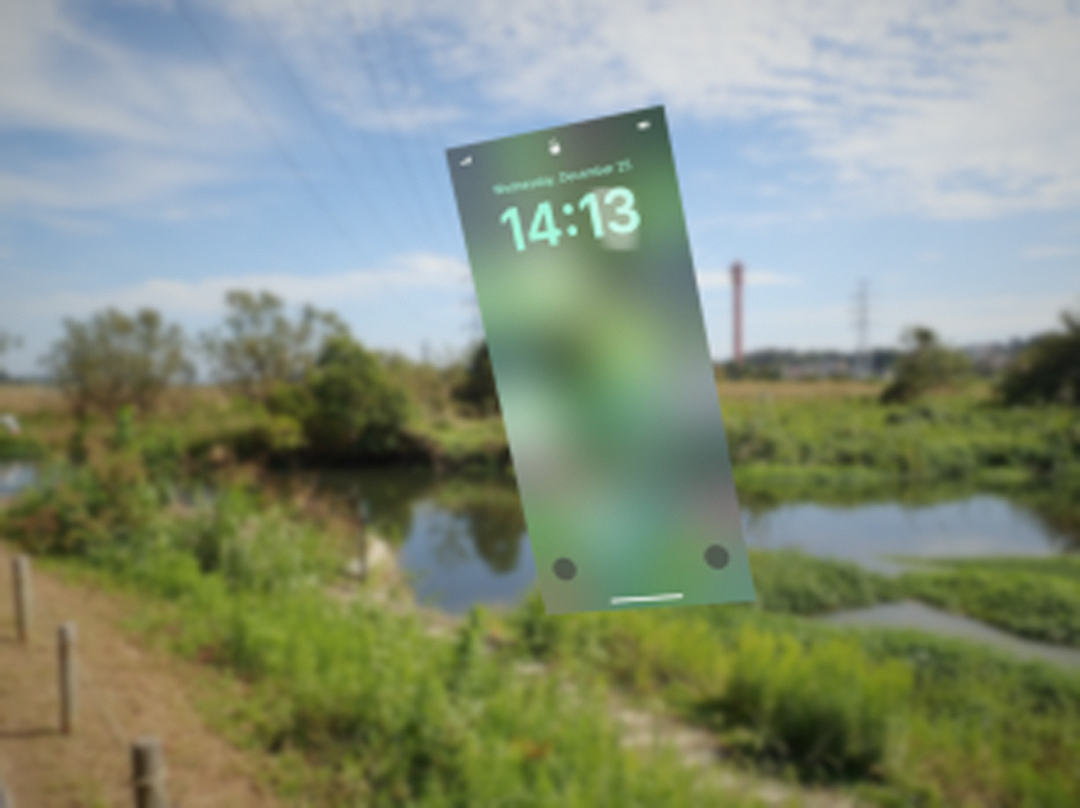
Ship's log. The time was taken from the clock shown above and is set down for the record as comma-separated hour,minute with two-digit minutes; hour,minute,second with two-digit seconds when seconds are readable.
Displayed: 14,13
